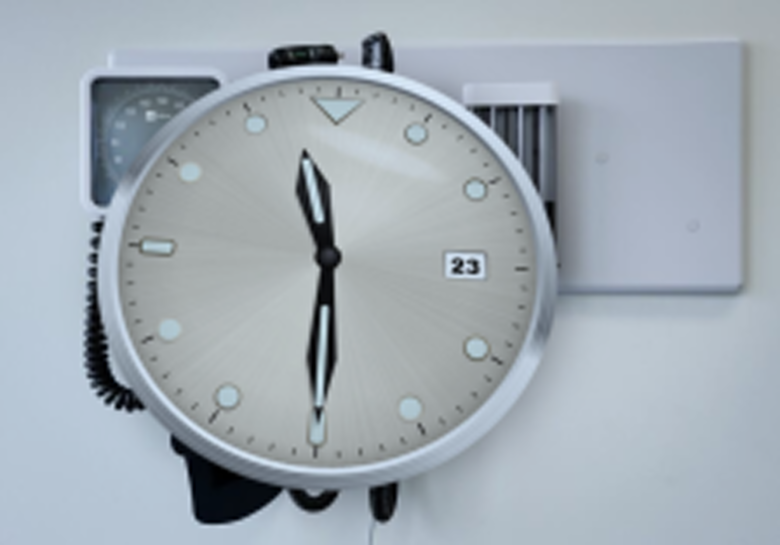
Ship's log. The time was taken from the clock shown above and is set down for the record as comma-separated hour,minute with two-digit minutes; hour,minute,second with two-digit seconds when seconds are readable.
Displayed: 11,30
